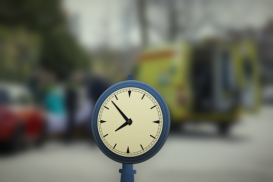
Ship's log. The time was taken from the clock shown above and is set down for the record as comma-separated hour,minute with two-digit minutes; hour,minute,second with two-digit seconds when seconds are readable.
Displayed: 7,53
